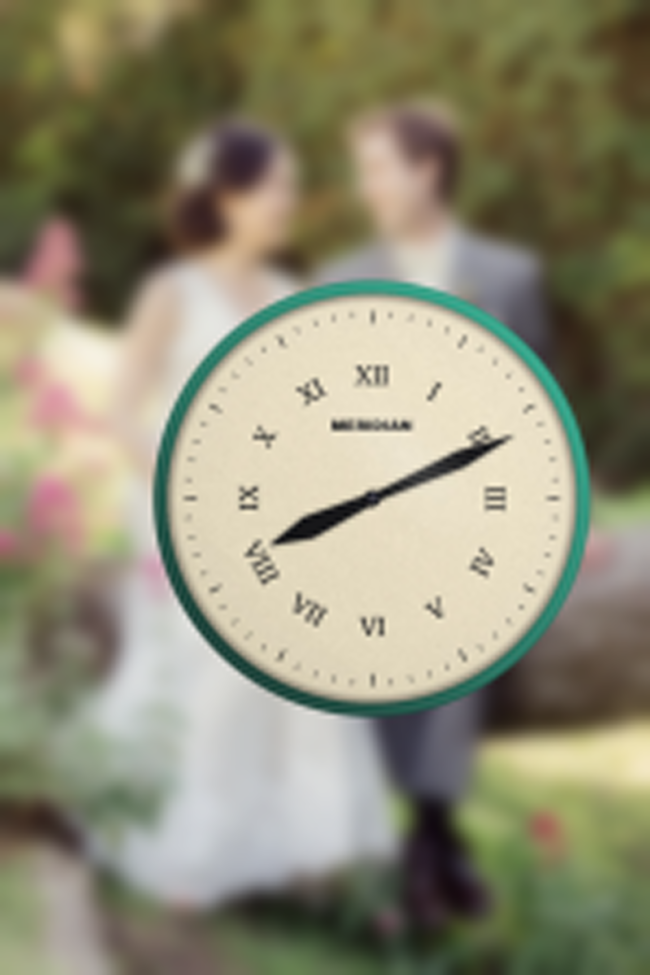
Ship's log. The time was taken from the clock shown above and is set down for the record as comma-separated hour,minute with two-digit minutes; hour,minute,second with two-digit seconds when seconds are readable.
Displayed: 8,11
